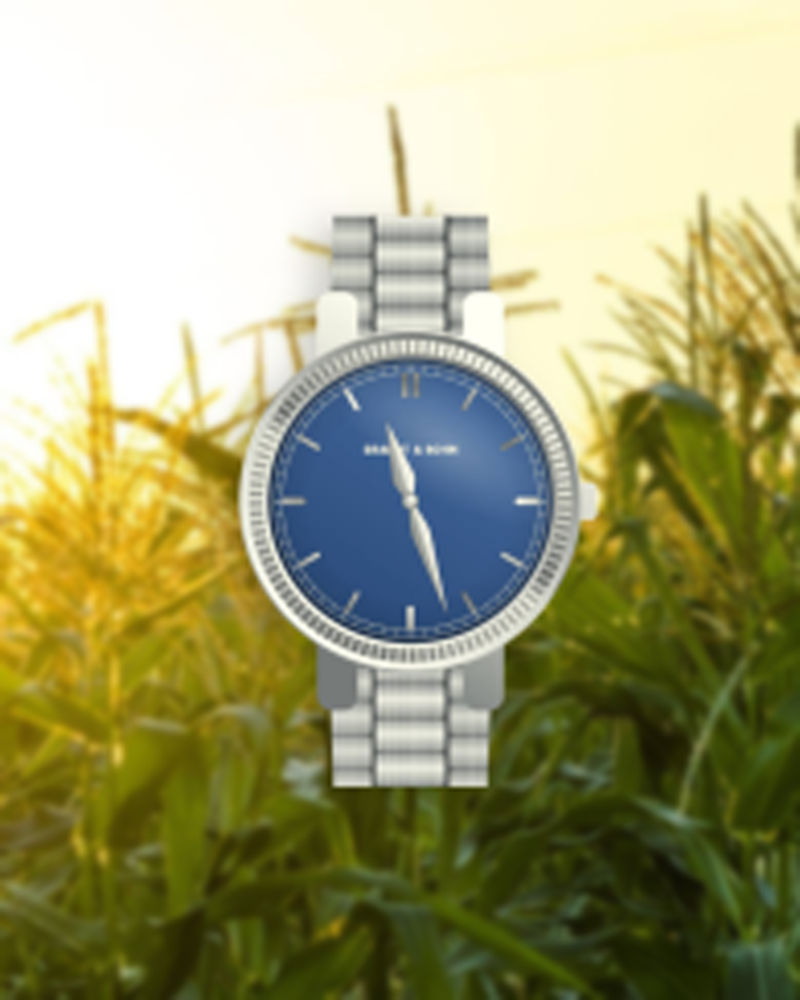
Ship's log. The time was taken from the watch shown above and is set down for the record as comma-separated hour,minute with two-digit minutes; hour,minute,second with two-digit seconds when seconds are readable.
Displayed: 11,27
